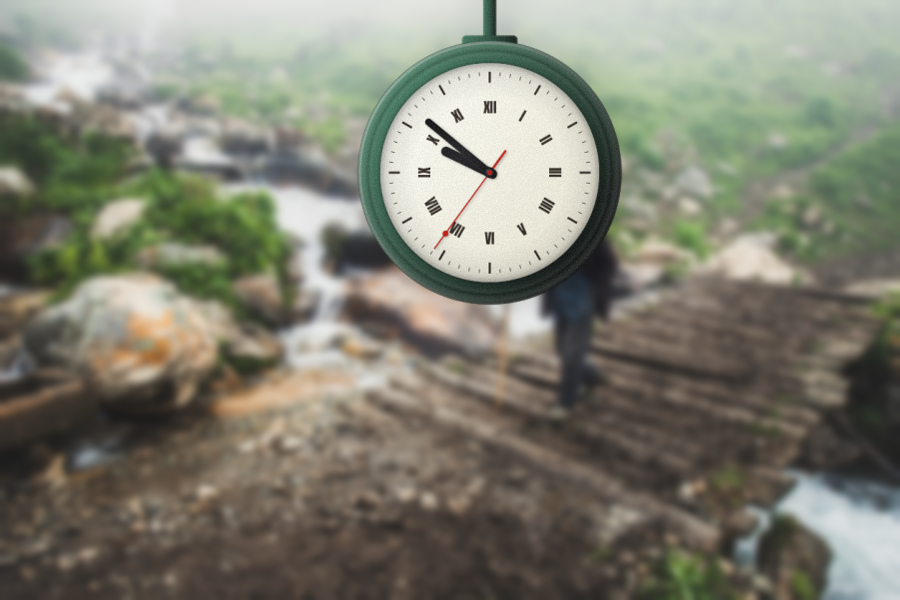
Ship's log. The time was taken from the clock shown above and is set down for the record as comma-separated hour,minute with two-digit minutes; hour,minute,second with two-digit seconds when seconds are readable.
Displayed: 9,51,36
